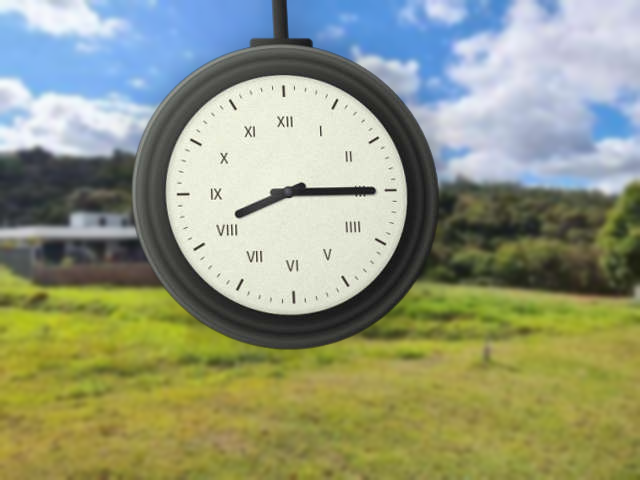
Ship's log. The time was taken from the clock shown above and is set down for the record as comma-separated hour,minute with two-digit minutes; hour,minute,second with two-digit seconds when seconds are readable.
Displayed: 8,15
